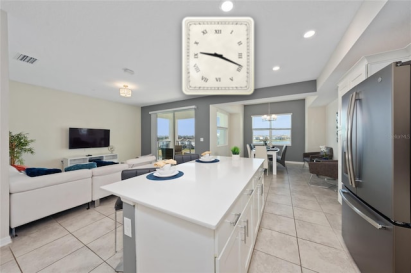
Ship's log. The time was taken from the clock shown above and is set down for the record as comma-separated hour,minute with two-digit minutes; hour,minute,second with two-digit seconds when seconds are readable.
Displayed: 9,19
